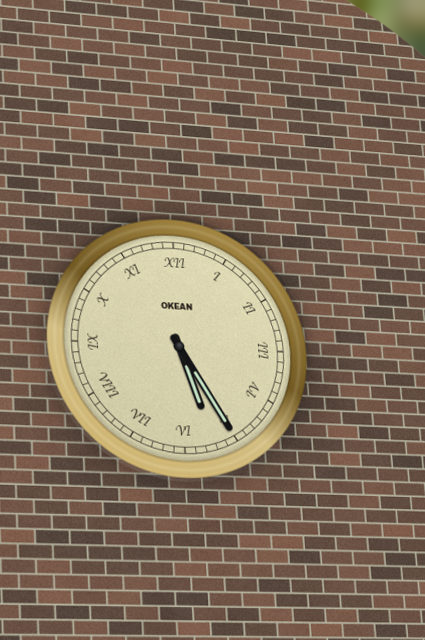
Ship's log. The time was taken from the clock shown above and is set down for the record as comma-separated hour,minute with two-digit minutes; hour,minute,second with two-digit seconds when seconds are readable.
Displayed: 5,25
